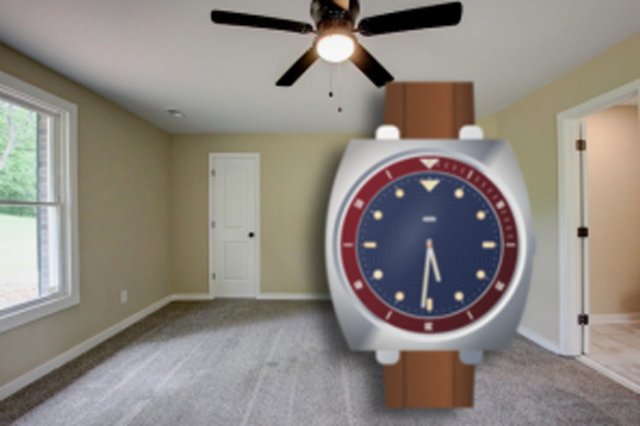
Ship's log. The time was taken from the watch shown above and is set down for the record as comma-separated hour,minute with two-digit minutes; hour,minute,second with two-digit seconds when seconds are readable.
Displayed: 5,31
